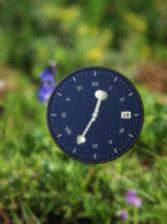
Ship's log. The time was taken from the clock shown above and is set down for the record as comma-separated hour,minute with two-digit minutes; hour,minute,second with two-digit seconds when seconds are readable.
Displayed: 12,35
